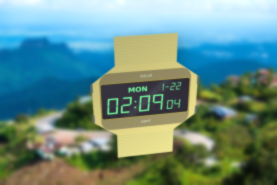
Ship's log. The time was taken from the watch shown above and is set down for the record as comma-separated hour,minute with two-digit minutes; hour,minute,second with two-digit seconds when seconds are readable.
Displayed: 2,09,04
